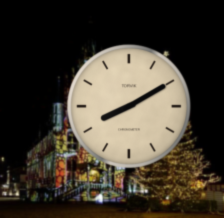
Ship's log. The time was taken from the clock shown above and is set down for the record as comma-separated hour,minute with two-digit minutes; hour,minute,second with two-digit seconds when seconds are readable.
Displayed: 8,10
